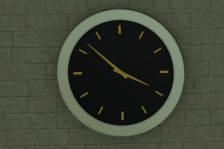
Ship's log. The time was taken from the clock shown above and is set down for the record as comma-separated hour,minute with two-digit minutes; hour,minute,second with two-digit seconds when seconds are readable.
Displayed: 3,52
